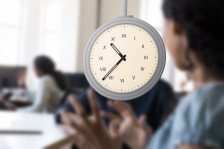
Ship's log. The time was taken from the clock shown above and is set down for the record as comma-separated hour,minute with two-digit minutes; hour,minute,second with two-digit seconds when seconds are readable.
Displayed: 10,37
